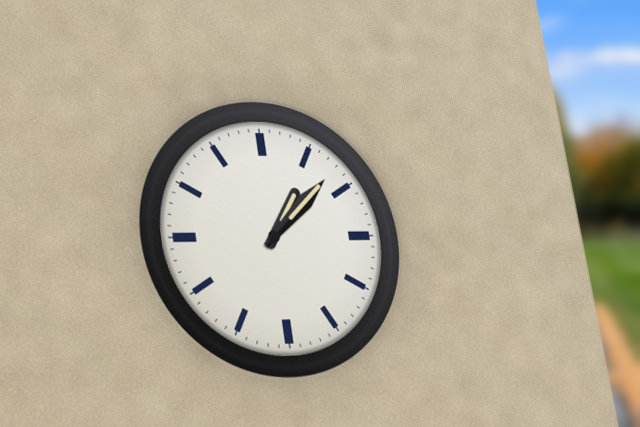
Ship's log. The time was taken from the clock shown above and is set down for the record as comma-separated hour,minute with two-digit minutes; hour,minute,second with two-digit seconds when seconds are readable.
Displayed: 1,08
